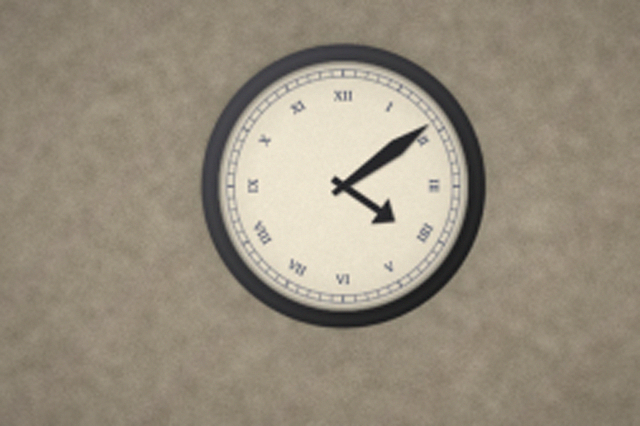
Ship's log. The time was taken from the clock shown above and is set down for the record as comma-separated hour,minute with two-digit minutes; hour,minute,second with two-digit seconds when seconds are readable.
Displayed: 4,09
